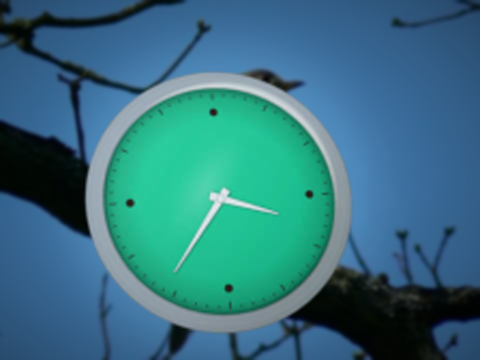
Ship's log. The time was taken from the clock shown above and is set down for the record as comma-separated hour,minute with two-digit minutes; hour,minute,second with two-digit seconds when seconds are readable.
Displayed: 3,36
